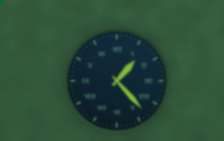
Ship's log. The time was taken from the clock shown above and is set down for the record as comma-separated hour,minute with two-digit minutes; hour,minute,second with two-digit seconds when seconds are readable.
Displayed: 1,23
